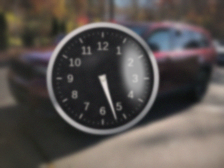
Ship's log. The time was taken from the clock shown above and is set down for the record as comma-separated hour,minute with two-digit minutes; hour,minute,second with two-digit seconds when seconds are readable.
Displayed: 5,27
